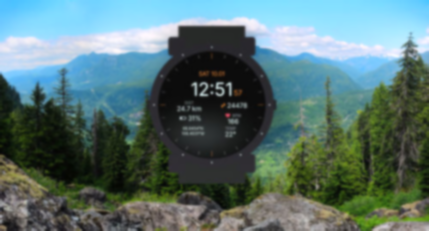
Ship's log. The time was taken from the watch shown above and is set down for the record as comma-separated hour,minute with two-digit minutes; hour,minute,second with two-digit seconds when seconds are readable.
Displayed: 12,51
